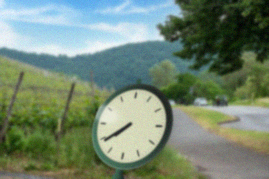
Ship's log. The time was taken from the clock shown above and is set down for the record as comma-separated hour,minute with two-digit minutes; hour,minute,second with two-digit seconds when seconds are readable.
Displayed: 7,39
